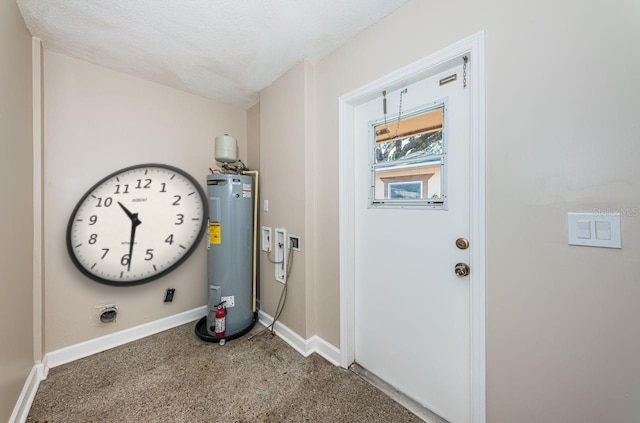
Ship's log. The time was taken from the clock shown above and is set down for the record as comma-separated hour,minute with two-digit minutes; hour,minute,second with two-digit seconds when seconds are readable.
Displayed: 10,29
